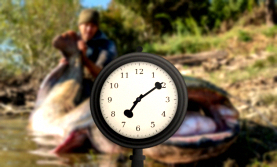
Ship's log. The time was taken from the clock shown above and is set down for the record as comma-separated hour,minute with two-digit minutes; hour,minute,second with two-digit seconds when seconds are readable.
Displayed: 7,09
